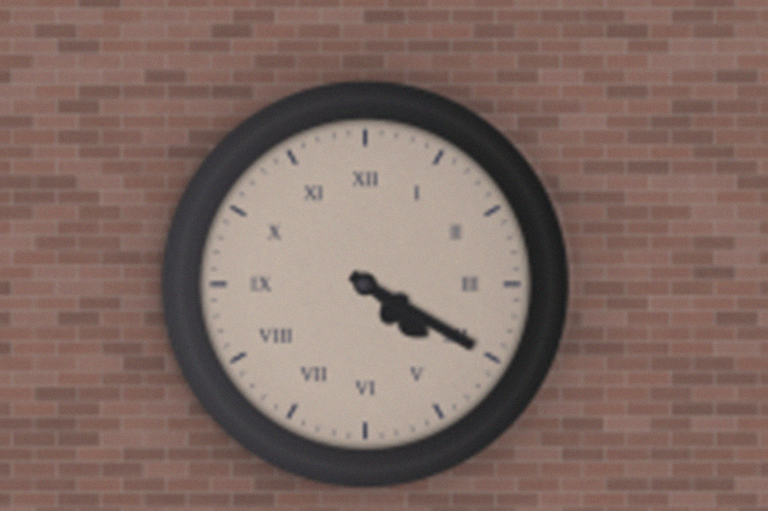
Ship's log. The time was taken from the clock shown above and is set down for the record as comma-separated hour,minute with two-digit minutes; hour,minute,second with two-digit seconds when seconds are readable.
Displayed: 4,20
